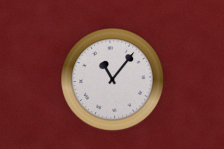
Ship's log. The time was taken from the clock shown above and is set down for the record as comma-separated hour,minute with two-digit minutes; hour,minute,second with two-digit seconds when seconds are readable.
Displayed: 11,07
